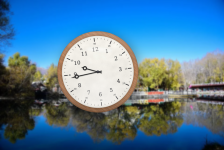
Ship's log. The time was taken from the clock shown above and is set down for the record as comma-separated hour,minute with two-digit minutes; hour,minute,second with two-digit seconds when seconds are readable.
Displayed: 9,44
